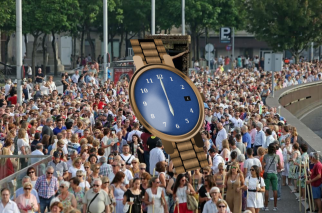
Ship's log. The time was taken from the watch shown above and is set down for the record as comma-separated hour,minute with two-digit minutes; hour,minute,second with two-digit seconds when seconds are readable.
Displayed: 6,00
